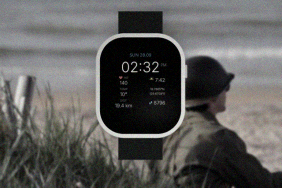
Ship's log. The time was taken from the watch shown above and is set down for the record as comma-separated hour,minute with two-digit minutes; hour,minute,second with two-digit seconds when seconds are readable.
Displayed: 2,32
